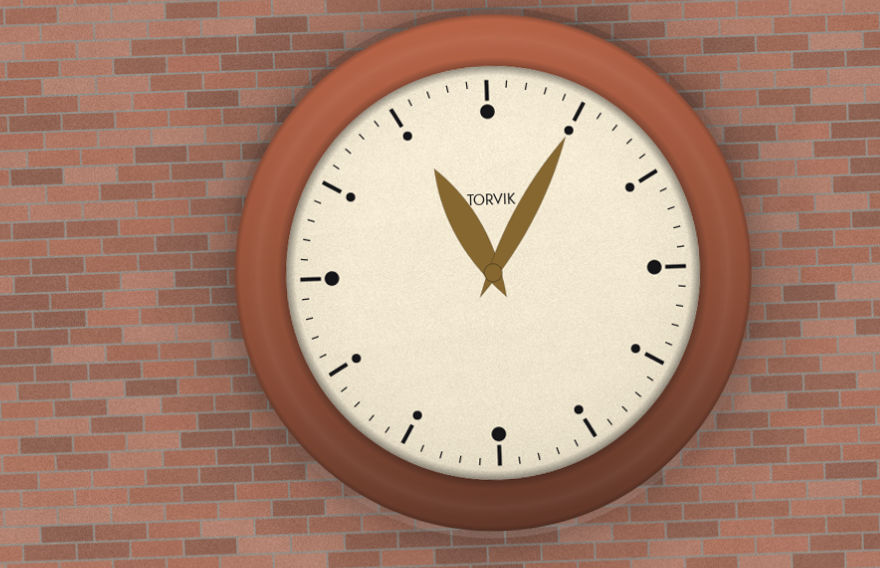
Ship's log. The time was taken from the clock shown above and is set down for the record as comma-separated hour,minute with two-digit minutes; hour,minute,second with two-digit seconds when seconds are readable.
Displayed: 11,05
